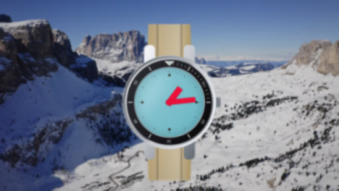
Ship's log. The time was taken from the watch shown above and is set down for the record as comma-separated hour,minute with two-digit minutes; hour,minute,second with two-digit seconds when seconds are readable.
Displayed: 1,14
